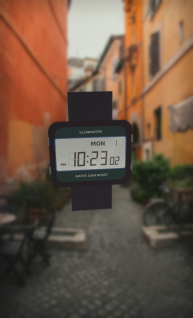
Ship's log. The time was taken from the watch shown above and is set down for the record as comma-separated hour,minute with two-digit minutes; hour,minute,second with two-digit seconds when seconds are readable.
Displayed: 10,23,02
